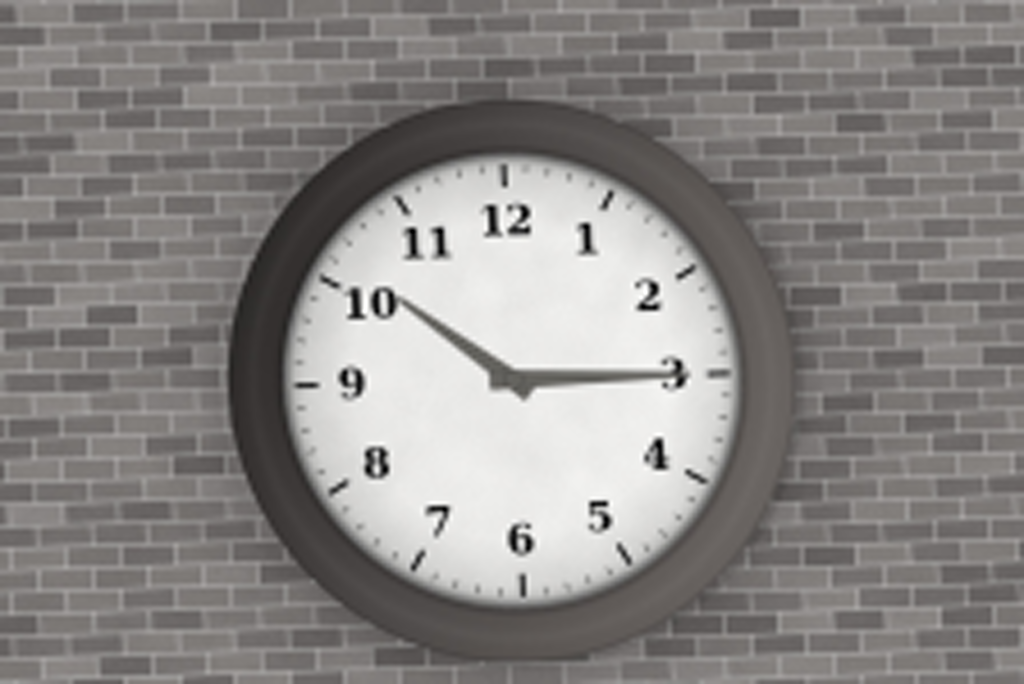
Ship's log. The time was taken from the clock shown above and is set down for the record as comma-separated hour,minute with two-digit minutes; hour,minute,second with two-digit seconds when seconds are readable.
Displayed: 10,15
